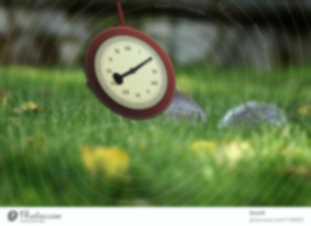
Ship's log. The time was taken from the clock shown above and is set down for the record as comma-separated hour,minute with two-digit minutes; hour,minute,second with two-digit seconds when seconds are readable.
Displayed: 8,10
